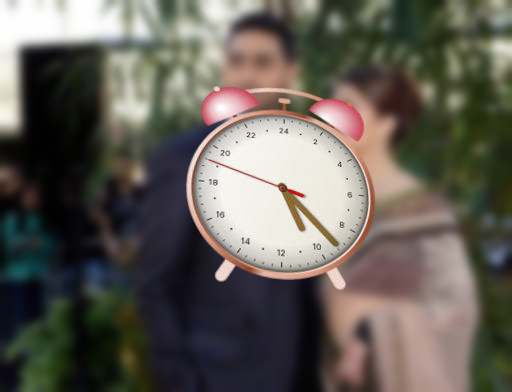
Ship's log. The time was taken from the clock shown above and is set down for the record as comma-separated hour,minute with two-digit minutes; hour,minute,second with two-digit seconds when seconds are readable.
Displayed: 10,22,48
